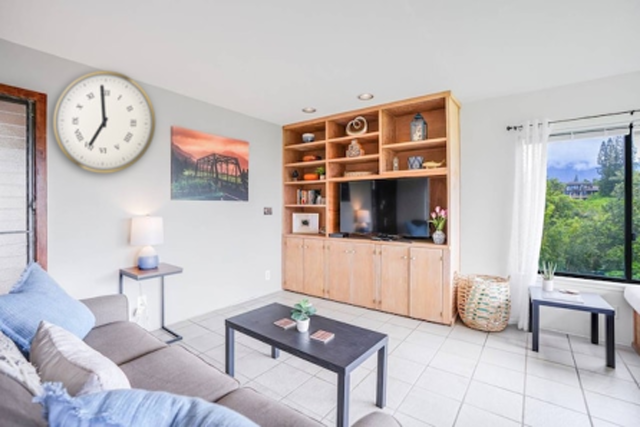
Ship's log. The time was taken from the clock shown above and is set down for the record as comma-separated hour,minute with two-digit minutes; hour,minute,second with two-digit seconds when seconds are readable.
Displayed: 6,59
